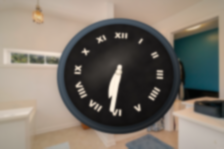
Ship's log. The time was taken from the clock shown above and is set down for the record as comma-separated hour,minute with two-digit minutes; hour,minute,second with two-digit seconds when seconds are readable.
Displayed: 6,31
